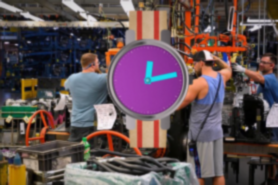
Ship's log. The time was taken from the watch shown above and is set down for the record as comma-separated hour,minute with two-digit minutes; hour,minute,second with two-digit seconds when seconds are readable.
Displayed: 12,13
